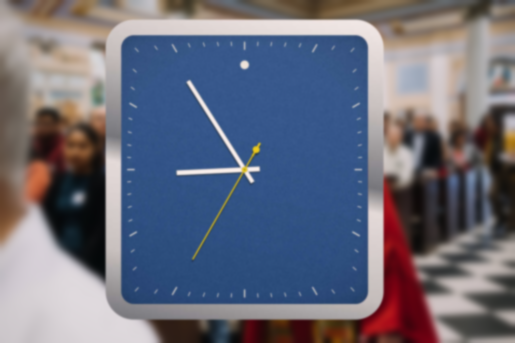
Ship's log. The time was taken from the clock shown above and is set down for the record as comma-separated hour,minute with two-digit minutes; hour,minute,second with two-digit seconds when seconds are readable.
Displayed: 8,54,35
